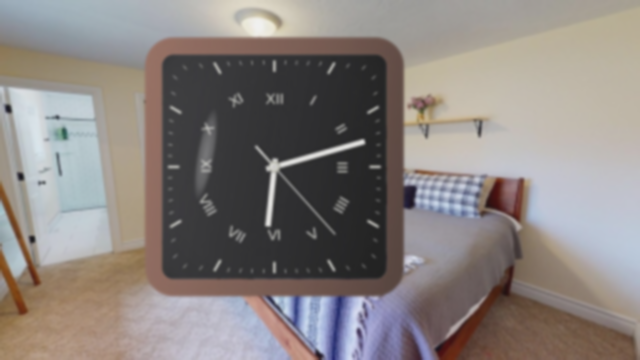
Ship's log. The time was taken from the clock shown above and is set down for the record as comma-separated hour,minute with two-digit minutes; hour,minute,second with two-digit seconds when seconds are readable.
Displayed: 6,12,23
